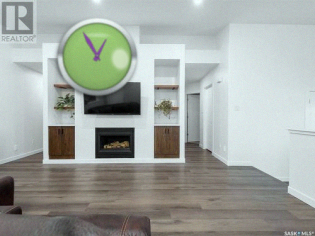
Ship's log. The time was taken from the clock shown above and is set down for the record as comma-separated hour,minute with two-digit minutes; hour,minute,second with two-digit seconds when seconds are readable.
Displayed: 12,55
